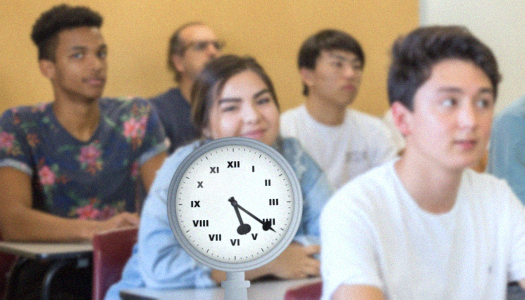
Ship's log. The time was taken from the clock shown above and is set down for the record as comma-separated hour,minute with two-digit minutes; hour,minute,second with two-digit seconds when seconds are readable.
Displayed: 5,21
